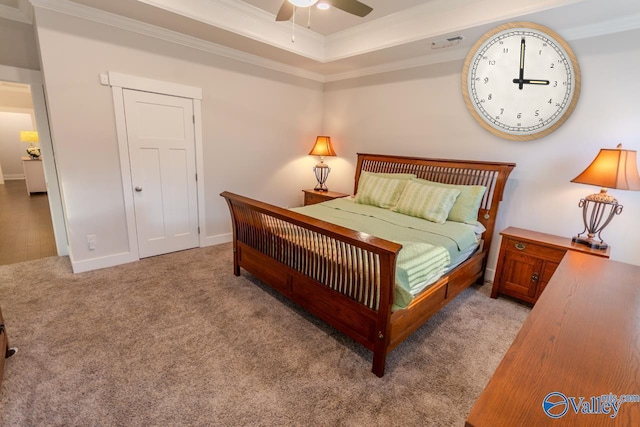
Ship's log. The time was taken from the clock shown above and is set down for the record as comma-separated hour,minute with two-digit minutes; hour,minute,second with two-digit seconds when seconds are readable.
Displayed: 3,00
